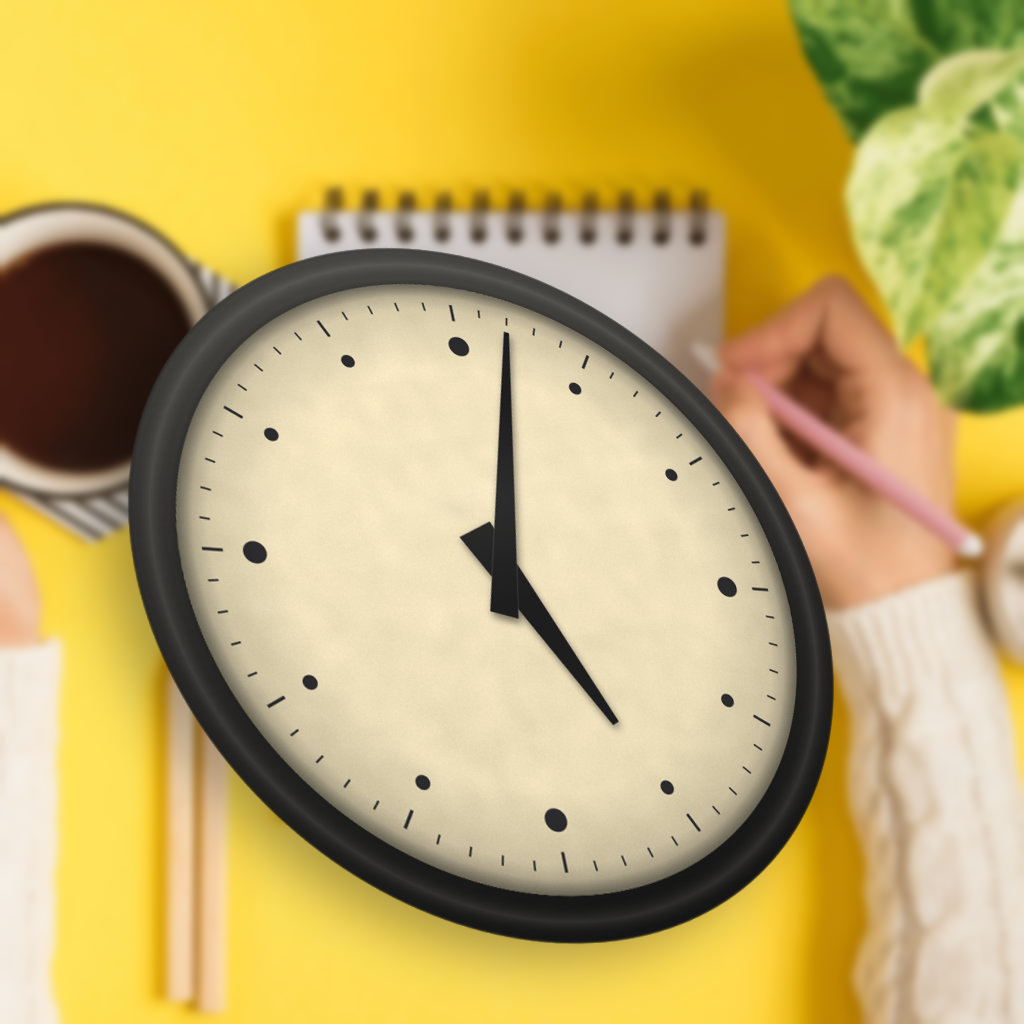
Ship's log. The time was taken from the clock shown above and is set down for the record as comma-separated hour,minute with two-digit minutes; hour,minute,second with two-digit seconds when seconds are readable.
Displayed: 5,02
